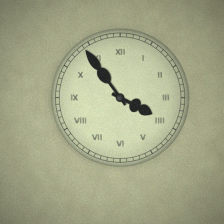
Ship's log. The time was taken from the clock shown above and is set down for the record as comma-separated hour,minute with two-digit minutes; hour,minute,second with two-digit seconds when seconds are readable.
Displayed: 3,54
